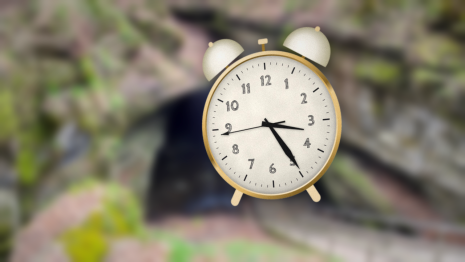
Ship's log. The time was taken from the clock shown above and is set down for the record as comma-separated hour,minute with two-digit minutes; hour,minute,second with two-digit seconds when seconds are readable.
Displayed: 3,24,44
